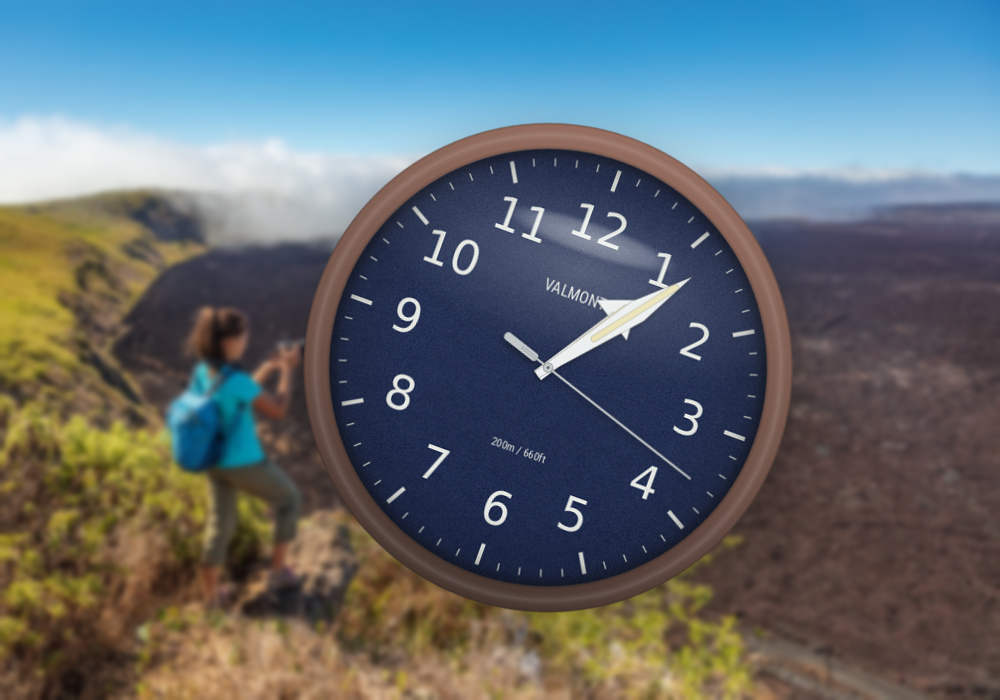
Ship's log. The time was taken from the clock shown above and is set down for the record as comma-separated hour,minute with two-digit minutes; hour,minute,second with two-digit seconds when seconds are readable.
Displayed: 1,06,18
